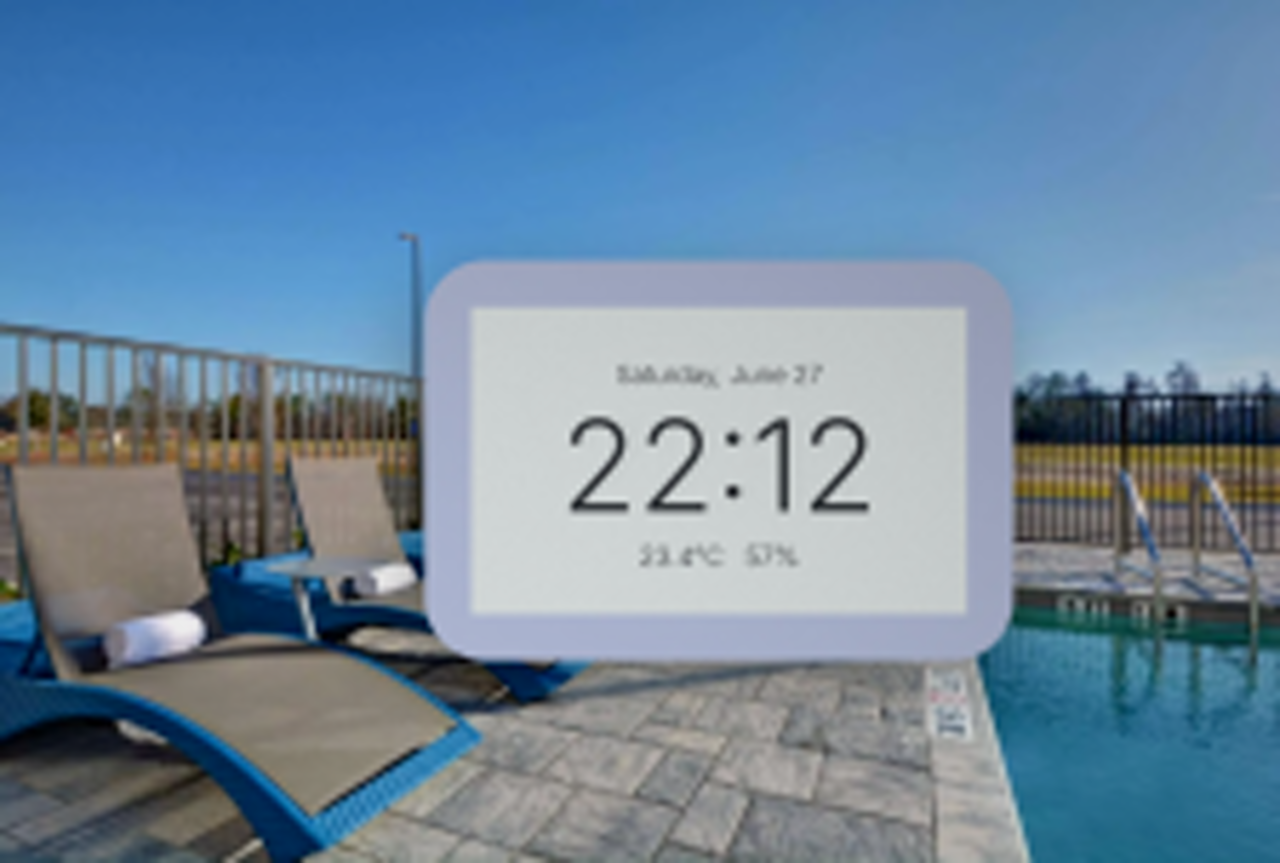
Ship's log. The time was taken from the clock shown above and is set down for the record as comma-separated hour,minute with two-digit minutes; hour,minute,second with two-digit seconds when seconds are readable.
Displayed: 22,12
